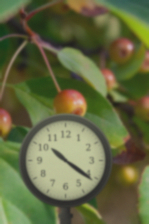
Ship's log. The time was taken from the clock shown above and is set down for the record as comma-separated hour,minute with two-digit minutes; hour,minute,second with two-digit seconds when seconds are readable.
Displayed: 10,21
